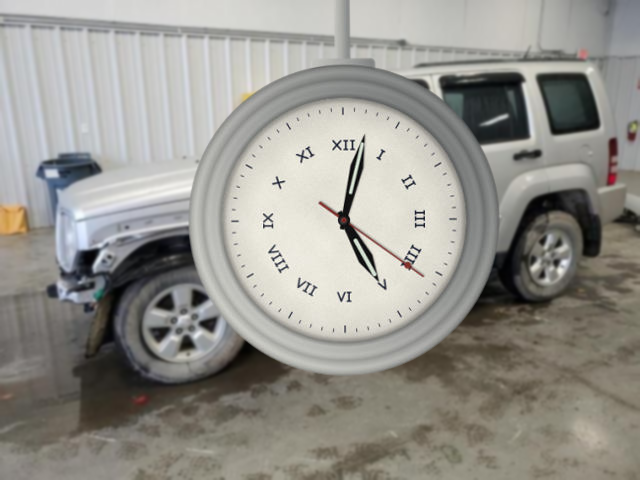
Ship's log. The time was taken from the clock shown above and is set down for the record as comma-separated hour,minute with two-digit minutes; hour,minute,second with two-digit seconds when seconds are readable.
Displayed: 5,02,21
